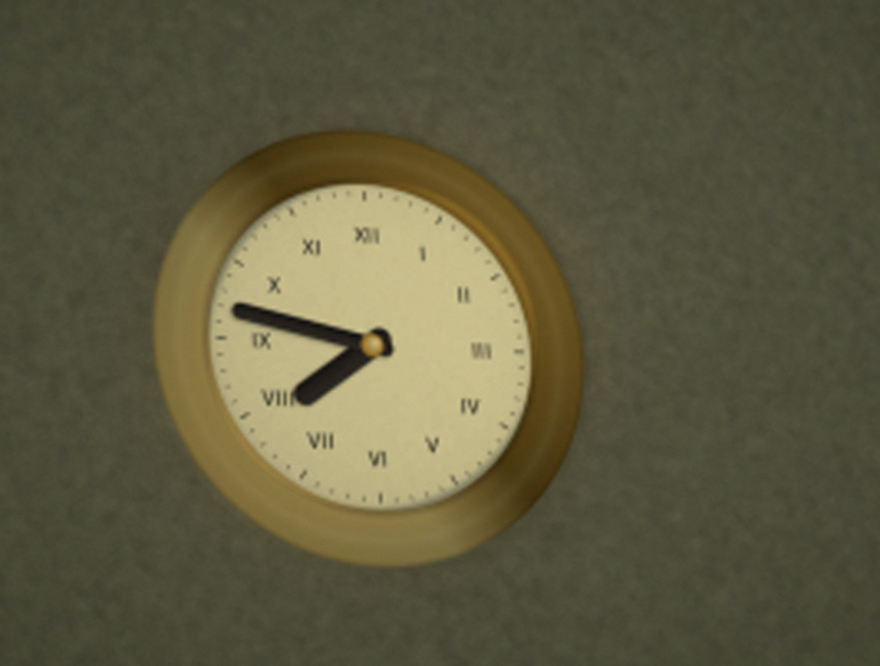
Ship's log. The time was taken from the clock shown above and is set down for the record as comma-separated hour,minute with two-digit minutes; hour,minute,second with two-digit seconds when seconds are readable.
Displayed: 7,47
